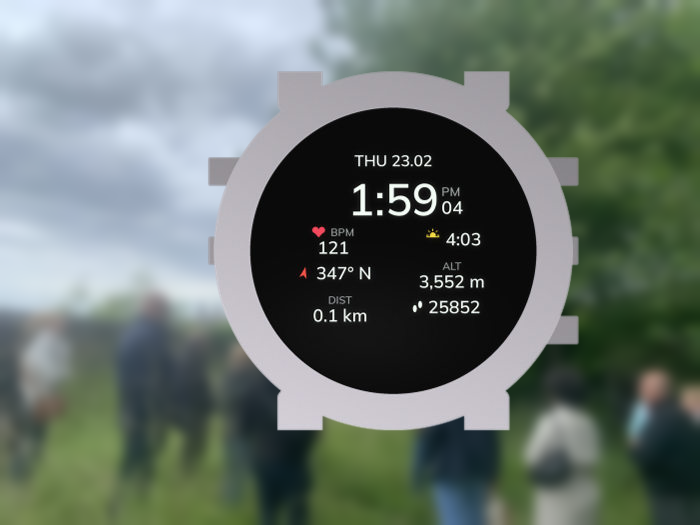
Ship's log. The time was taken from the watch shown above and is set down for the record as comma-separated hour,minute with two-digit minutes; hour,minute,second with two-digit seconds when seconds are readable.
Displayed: 1,59,04
